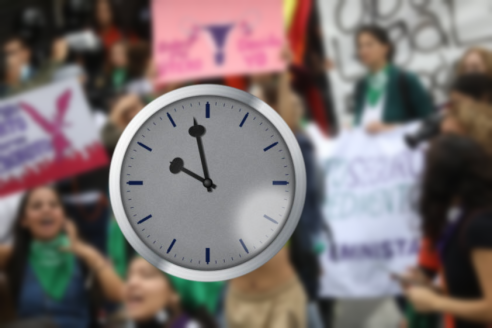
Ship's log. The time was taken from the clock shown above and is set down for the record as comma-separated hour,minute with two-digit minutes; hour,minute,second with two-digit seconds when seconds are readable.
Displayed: 9,58
